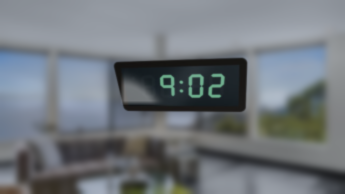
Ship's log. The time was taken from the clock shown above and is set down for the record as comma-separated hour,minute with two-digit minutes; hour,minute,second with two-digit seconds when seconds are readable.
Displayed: 9,02
